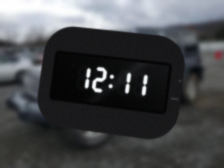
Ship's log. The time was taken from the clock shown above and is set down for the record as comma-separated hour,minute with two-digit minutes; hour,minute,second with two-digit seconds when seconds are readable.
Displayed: 12,11
